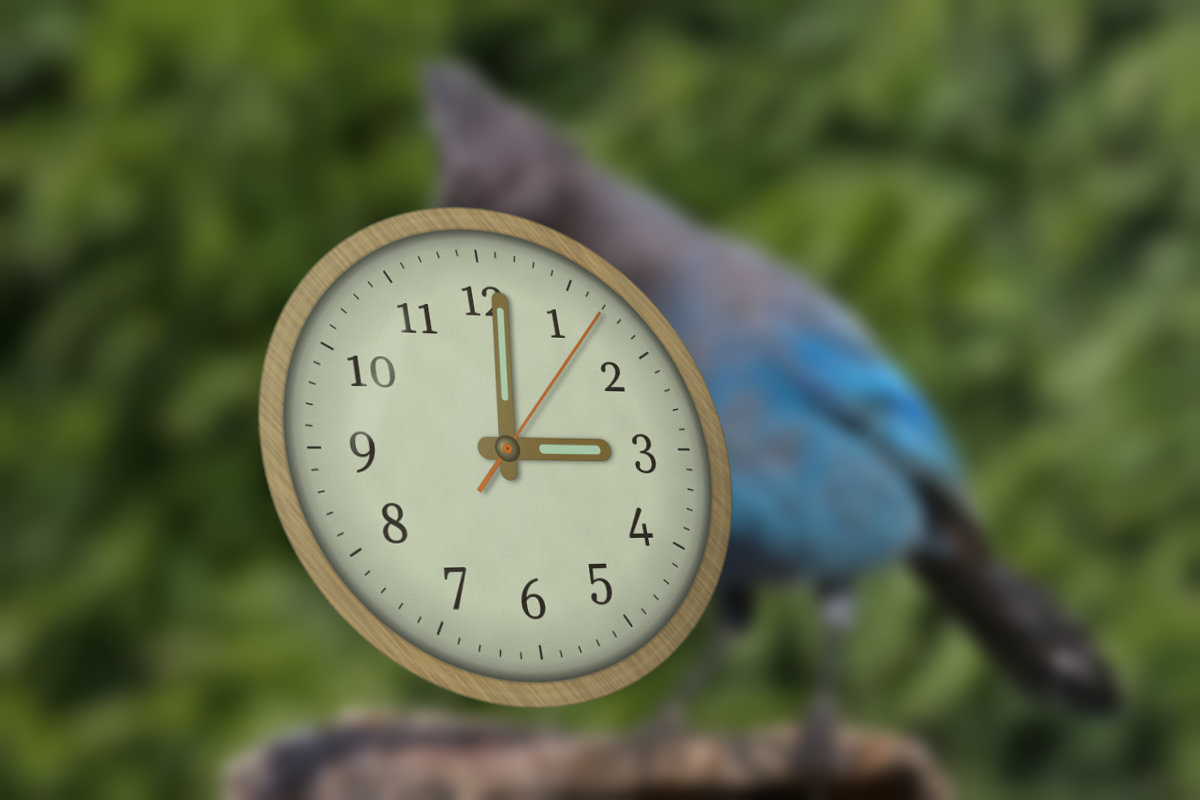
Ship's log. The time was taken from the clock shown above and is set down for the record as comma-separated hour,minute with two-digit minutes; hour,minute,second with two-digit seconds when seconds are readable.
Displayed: 3,01,07
